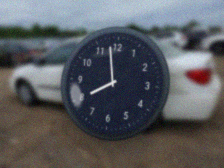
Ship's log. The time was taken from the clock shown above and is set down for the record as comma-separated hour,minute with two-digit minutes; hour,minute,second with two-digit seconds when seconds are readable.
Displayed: 7,58
